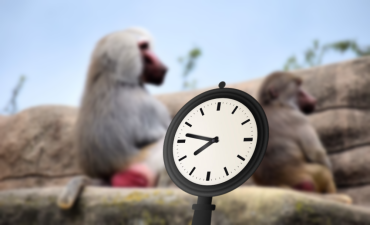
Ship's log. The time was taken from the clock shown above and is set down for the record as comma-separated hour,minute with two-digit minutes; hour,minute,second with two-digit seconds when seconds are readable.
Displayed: 7,47
